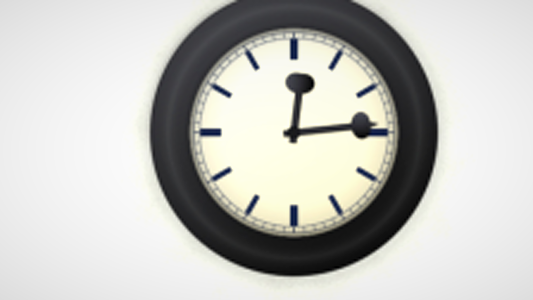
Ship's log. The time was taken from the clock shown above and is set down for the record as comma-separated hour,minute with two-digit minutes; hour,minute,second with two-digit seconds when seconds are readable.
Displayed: 12,14
